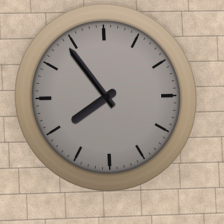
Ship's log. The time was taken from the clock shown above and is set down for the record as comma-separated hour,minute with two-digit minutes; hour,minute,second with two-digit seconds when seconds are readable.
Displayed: 7,54
